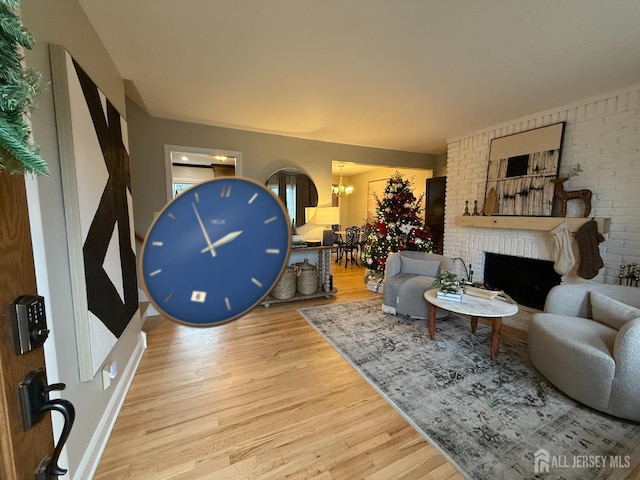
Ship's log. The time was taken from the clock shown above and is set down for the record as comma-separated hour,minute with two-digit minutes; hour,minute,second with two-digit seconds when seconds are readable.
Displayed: 1,54
